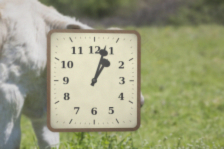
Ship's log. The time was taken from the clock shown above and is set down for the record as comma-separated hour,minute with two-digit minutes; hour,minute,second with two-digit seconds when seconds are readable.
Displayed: 1,03
